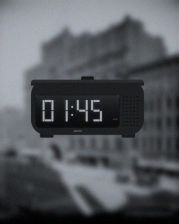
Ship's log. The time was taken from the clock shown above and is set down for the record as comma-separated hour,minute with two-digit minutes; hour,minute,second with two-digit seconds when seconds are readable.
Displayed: 1,45
